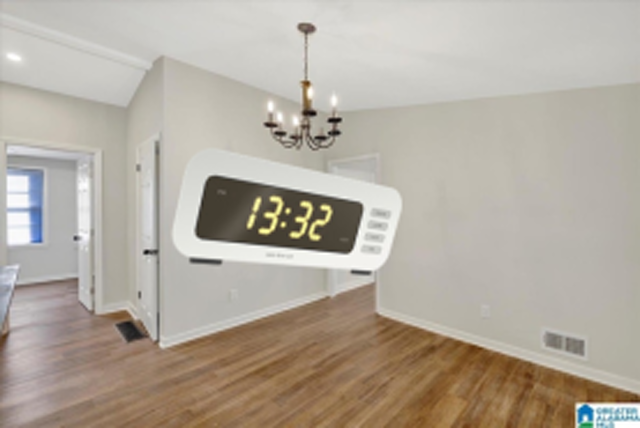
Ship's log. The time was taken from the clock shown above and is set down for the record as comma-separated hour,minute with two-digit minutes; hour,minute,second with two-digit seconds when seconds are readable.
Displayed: 13,32
